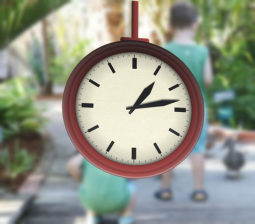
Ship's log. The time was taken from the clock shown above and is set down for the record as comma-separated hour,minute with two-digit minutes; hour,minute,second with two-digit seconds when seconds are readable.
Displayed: 1,13
